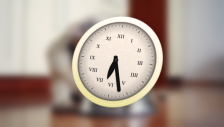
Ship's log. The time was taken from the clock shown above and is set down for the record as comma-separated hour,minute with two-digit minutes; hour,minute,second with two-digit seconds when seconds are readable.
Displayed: 6,27
